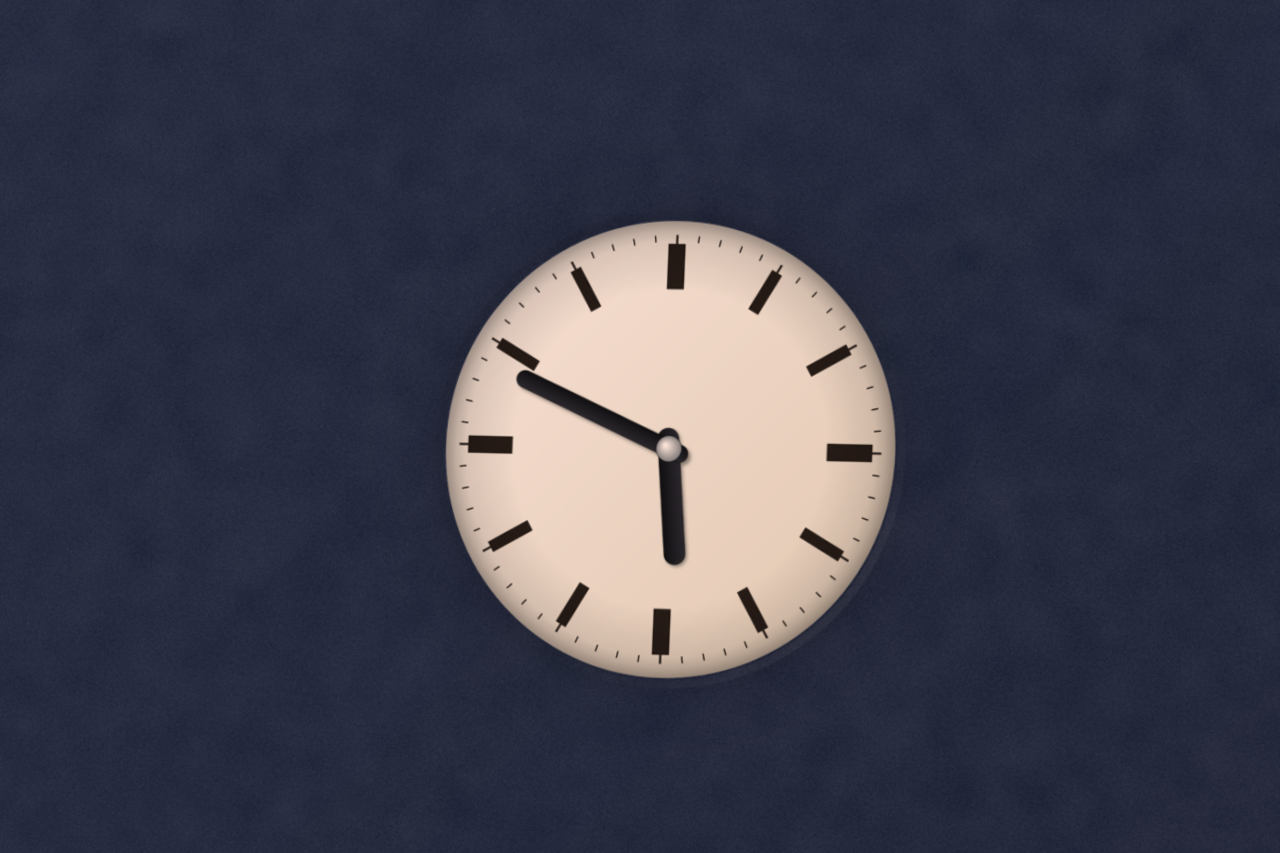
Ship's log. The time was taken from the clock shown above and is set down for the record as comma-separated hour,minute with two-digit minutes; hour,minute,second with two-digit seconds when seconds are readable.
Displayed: 5,49
